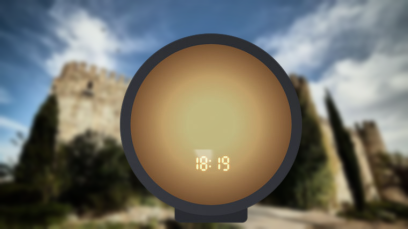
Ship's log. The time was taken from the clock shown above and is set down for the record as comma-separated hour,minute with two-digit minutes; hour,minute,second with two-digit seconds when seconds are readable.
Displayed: 18,19
